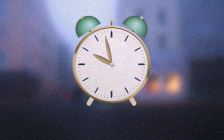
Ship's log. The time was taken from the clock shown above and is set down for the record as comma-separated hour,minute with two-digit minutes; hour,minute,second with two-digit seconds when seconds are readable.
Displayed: 9,58
